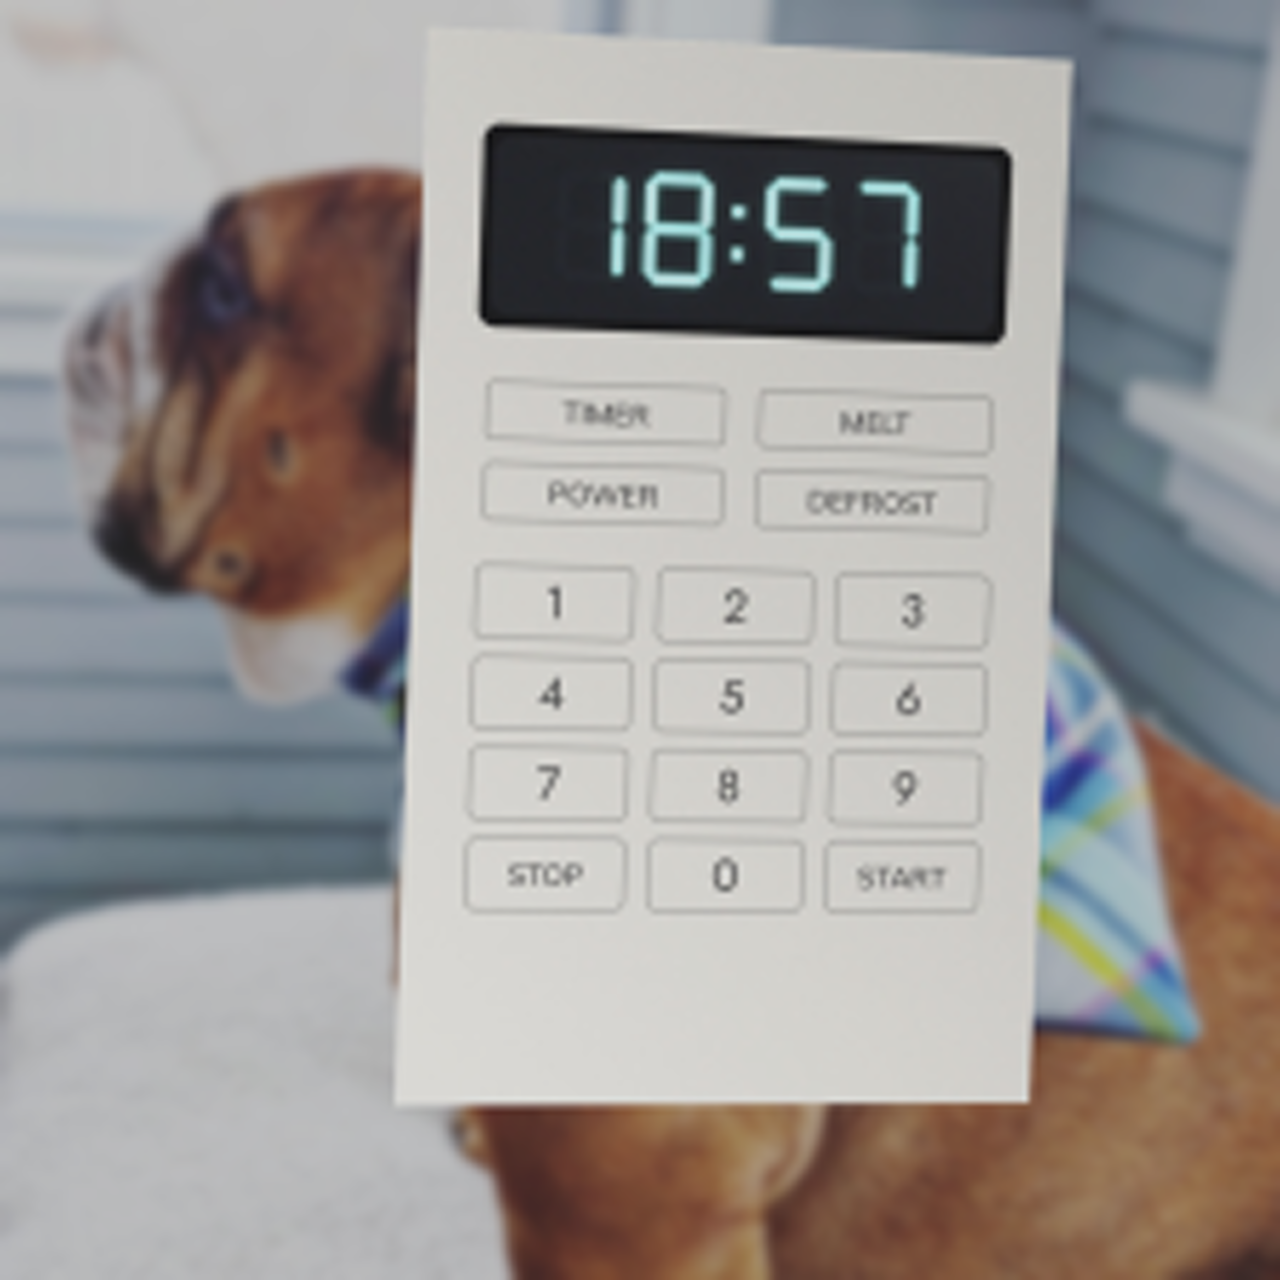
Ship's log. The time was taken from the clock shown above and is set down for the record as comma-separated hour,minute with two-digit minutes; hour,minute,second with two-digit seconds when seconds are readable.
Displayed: 18,57
